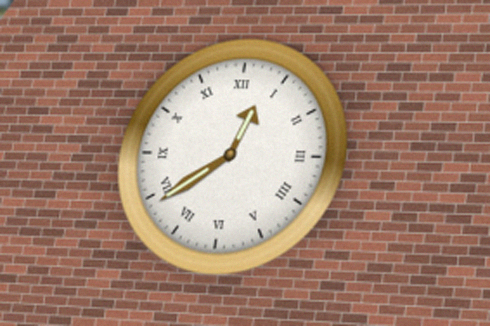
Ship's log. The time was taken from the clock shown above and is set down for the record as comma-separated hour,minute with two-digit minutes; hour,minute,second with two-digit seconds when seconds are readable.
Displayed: 12,39
